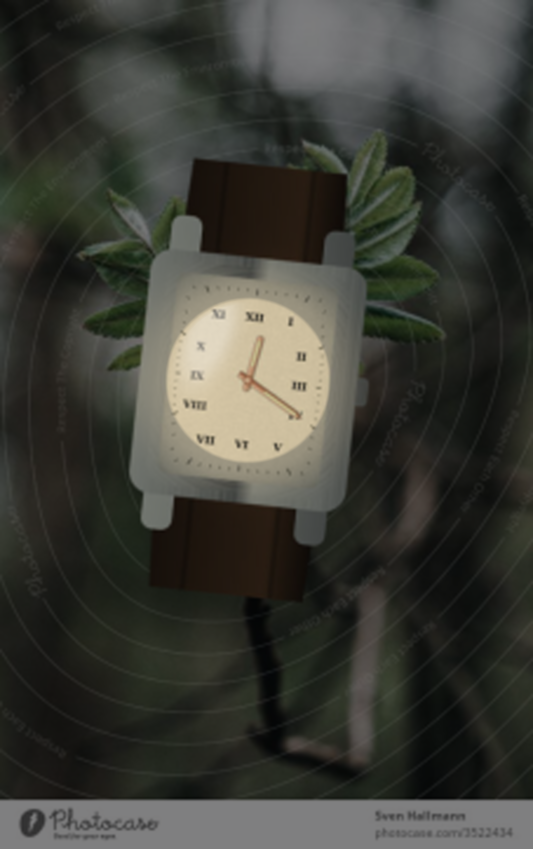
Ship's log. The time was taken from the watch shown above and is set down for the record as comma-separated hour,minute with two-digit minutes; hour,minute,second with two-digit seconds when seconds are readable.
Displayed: 12,20
